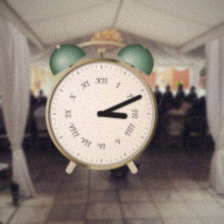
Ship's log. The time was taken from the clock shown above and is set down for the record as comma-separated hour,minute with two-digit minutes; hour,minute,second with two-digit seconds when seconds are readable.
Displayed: 3,11
